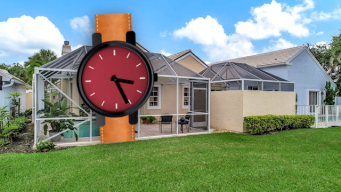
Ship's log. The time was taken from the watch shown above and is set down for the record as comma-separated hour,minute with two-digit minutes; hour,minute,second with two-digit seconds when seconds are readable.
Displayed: 3,26
